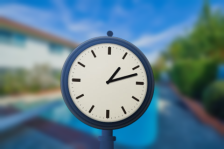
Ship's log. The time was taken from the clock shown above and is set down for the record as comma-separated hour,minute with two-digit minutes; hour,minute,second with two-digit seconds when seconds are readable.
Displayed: 1,12
